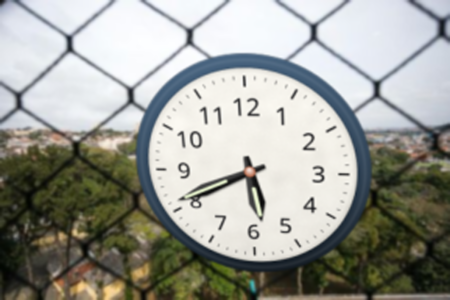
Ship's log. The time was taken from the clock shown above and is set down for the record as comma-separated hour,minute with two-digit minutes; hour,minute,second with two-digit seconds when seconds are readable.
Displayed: 5,41
